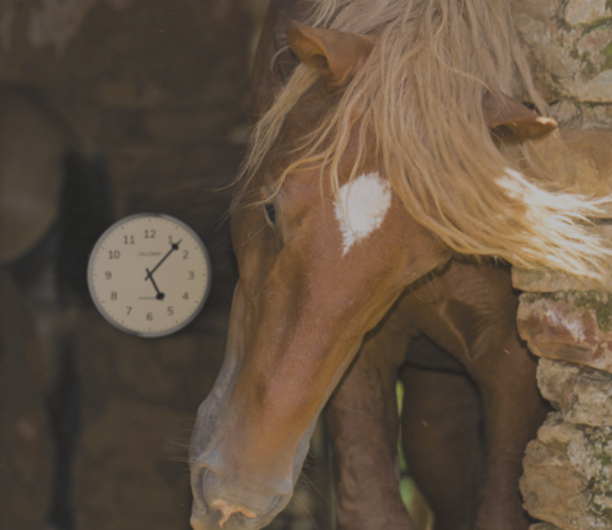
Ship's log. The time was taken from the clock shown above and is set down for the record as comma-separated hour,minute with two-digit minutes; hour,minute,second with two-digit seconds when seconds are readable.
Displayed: 5,07
